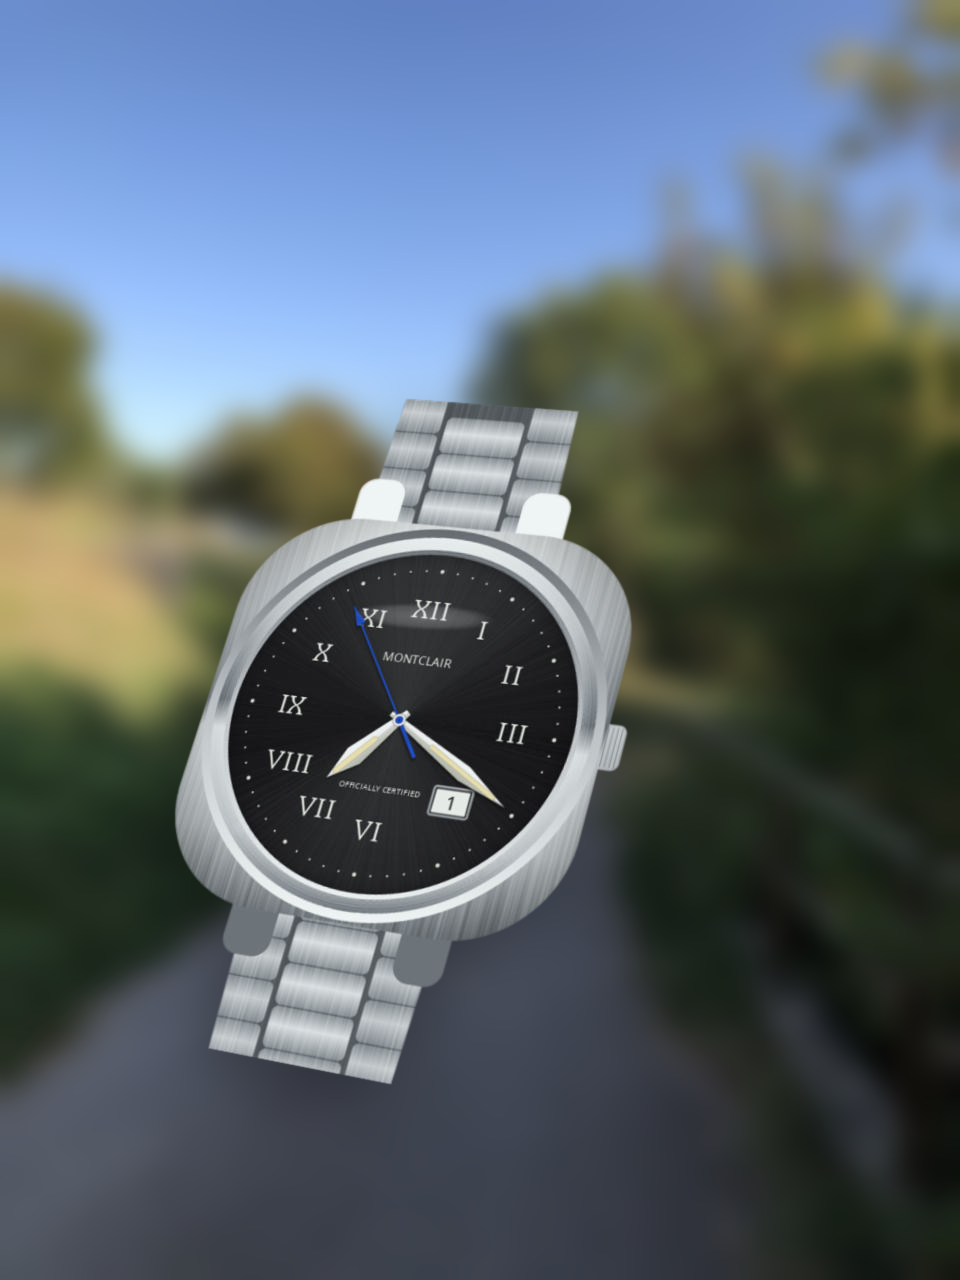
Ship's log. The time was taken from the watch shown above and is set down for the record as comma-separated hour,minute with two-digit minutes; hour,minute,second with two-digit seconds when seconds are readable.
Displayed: 7,19,54
